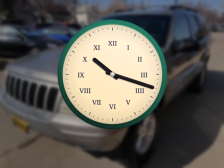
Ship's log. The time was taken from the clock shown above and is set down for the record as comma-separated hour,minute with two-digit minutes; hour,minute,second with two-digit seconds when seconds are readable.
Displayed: 10,18
